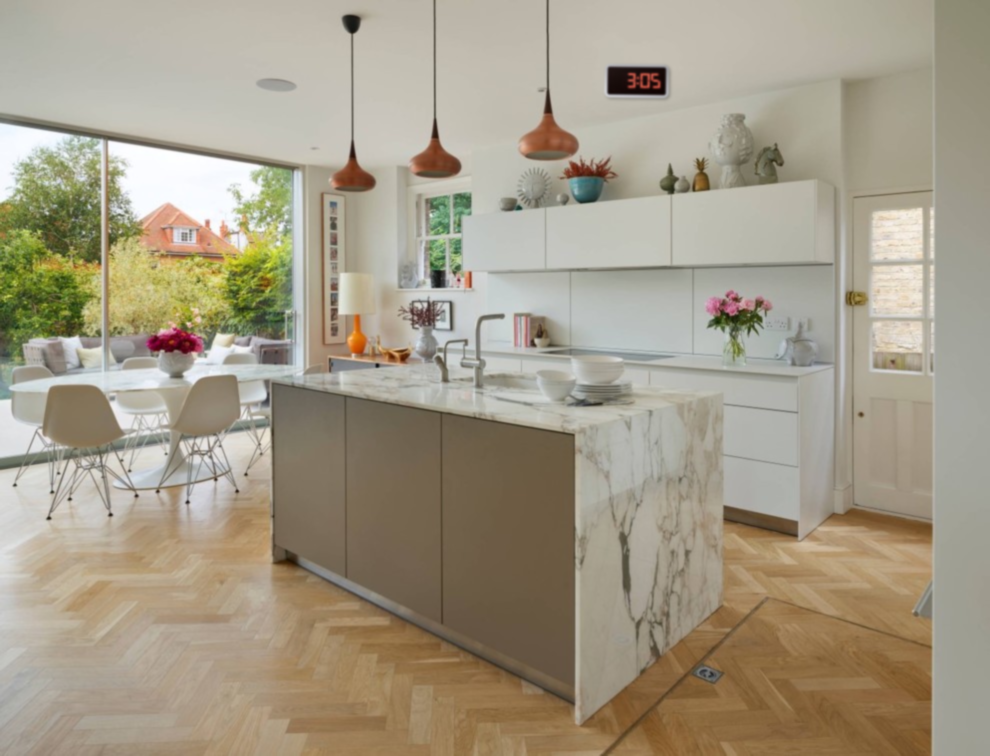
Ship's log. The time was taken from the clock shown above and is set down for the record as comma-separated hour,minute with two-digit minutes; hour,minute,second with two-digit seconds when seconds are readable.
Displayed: 3,05
